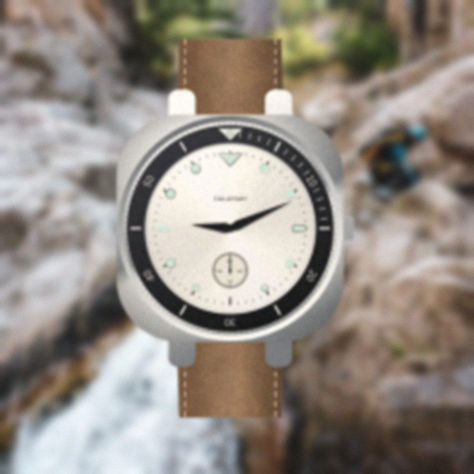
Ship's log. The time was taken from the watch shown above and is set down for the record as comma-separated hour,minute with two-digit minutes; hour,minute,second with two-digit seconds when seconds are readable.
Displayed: 9,11
